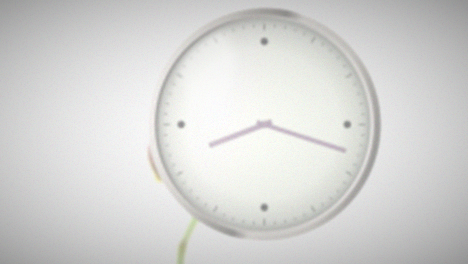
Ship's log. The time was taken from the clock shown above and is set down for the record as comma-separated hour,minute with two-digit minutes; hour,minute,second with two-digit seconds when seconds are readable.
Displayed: 8,18
